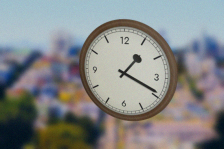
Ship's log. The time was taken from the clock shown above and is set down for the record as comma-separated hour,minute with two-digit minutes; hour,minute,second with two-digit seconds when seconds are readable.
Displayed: 1,19
